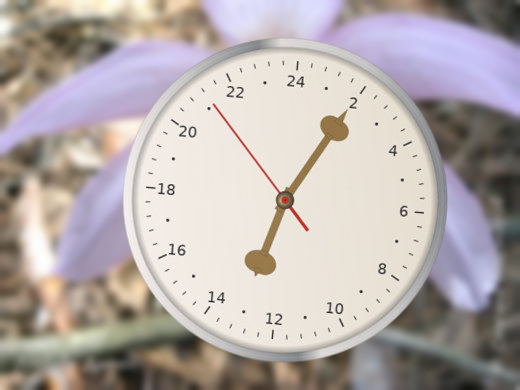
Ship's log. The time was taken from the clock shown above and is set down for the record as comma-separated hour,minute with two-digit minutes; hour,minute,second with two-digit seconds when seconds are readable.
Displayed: 13,04,53
